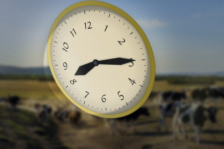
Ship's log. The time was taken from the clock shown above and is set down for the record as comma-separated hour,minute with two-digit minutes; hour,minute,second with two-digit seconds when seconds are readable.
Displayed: 8,15
